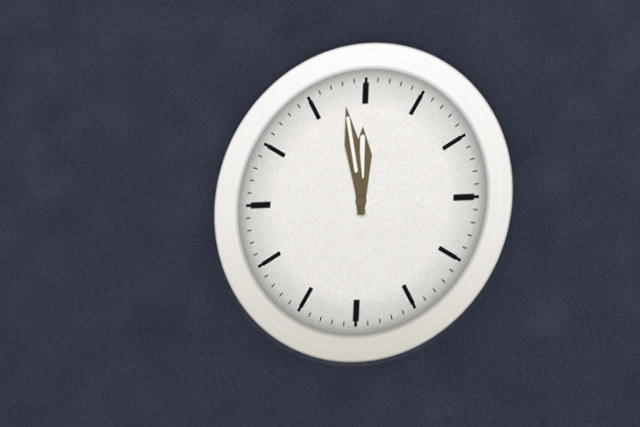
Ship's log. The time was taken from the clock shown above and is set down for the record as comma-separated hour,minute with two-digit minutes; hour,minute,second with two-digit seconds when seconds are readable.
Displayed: 11,58
